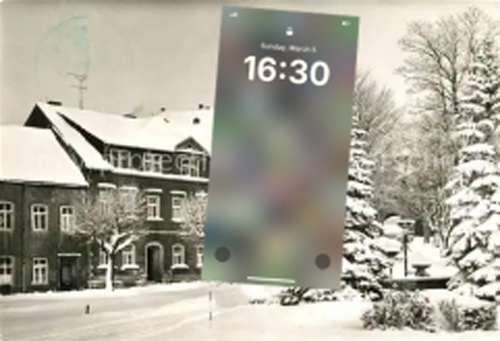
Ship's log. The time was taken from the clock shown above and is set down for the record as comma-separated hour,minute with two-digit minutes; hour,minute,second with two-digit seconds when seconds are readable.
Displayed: 16,30
